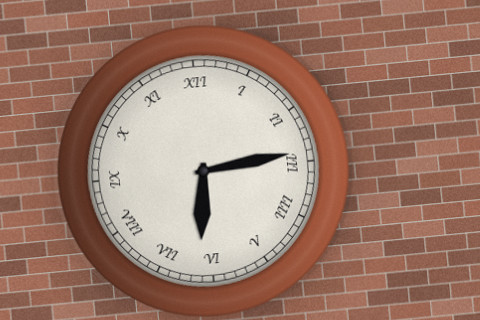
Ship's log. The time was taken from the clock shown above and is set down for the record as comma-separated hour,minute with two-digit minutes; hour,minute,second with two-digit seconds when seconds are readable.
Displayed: 6,14
